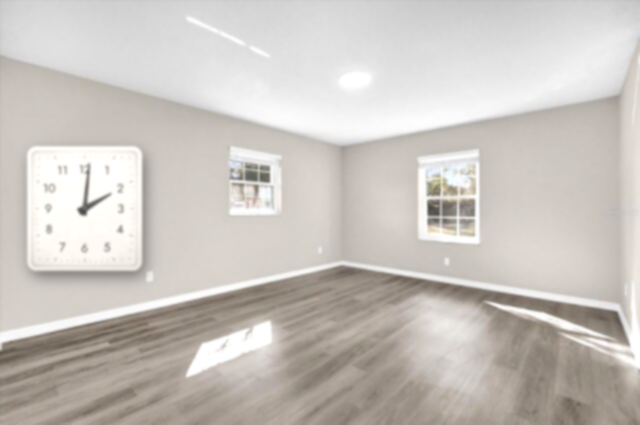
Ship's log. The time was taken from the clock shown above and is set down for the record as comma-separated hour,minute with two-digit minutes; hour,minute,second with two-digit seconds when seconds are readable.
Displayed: 2,01
